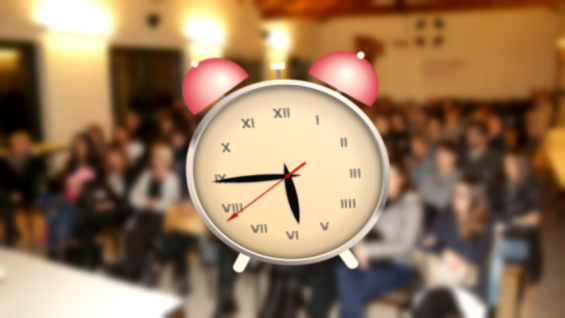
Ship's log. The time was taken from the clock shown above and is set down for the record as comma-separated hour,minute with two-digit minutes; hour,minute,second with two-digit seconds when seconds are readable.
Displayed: 5,44,39
